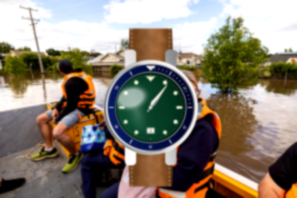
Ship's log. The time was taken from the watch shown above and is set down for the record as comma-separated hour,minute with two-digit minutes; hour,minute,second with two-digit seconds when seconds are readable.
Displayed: 1,06
